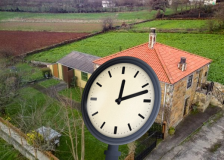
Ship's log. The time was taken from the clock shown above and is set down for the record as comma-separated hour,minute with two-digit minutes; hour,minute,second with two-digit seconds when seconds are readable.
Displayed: 12,12
